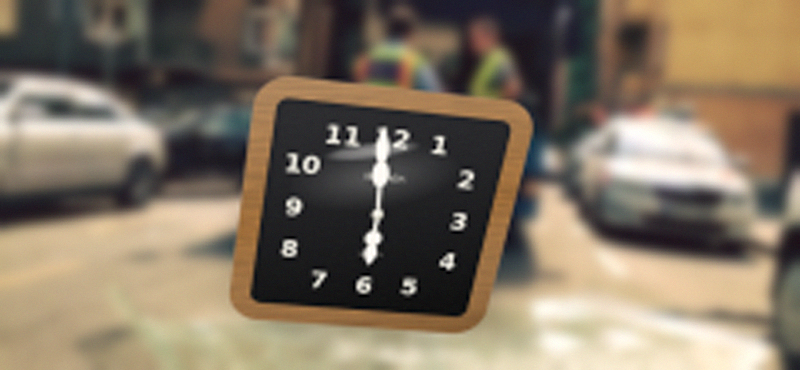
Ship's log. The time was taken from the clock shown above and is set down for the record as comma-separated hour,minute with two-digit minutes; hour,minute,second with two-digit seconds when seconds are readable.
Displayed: 5,59
